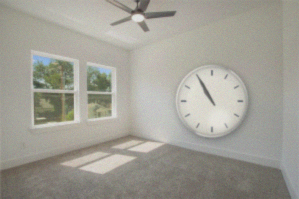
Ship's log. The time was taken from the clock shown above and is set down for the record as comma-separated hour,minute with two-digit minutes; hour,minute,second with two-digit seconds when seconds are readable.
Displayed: 10,55
